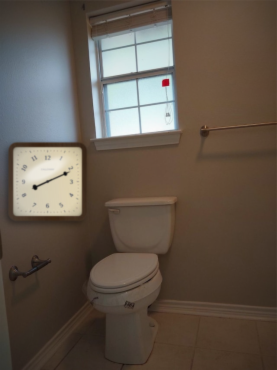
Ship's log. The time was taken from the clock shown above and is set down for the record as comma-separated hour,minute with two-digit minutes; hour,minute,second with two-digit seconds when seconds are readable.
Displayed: 8,11
